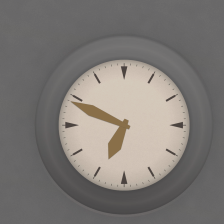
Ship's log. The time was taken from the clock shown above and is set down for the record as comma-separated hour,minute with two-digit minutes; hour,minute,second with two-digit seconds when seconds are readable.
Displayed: 6,49
